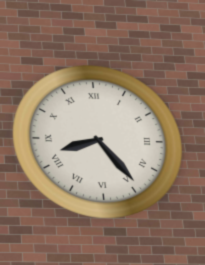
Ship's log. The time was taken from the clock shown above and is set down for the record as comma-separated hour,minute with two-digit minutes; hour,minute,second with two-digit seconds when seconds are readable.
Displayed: 8,24
